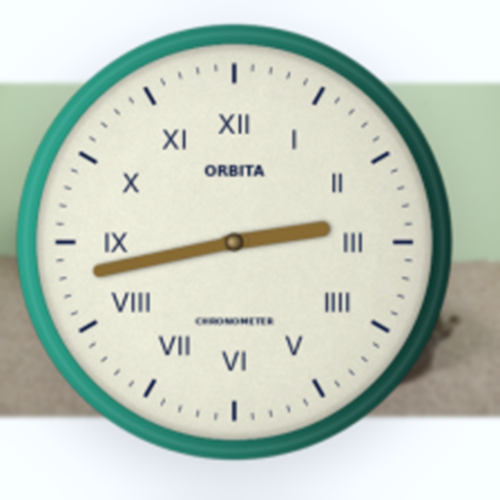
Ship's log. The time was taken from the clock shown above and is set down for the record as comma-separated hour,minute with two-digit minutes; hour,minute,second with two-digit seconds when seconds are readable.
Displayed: 2,43
